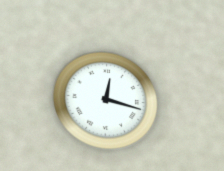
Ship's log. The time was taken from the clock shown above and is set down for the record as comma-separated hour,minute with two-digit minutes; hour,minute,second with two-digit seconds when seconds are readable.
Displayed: 12,17
